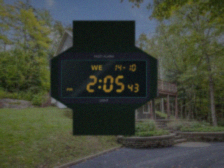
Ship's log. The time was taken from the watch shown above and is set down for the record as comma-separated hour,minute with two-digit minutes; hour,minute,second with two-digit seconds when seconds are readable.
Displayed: 2,05
